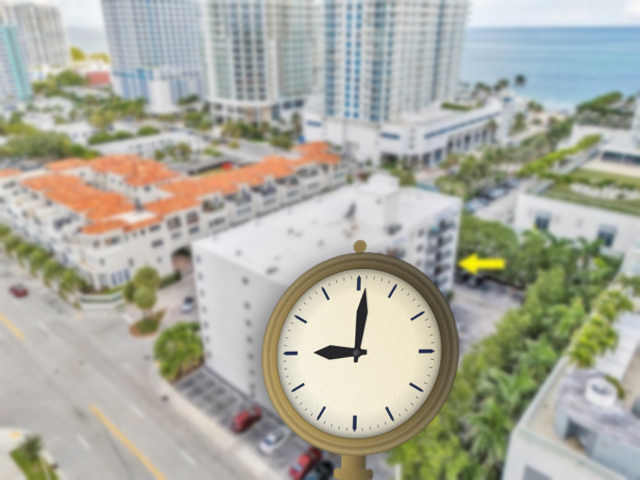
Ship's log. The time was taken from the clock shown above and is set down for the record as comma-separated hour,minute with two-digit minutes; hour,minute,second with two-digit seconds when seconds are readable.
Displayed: 9,01
